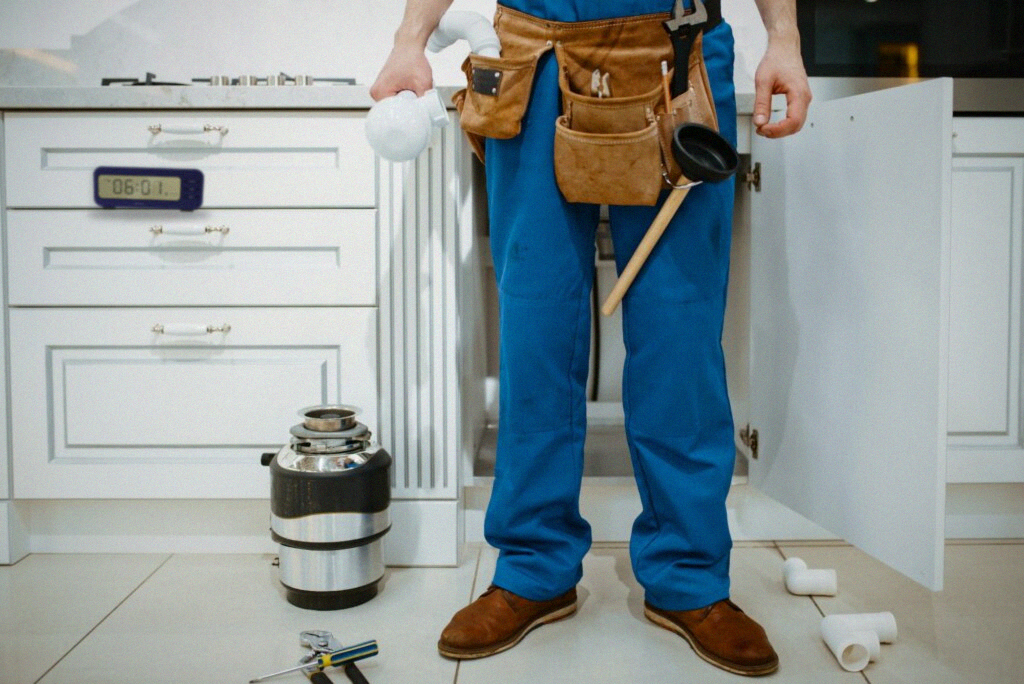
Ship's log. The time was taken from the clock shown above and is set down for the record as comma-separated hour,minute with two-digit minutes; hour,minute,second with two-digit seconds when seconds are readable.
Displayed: 6,01
